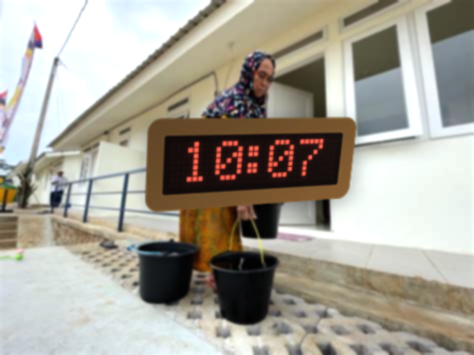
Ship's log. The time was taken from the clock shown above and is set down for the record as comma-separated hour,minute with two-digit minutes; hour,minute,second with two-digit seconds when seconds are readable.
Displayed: 10,07
